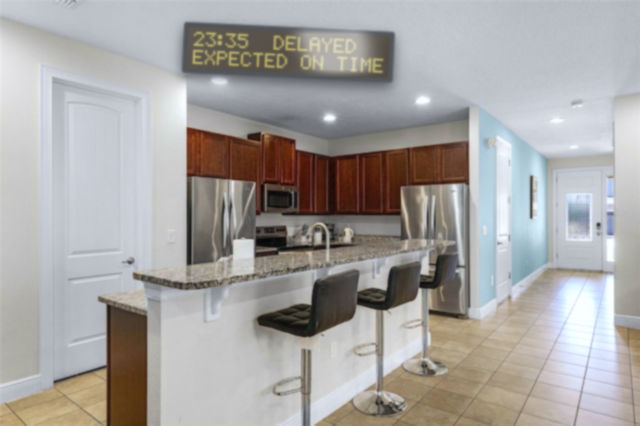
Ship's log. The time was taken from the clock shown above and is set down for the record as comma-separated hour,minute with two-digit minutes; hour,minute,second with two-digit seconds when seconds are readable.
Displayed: 23,35
